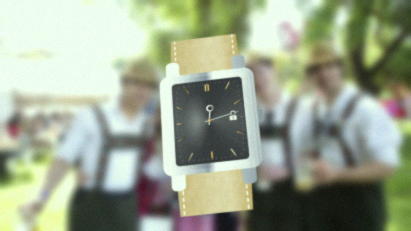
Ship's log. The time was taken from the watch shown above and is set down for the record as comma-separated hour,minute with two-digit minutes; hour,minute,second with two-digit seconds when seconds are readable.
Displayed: 12,13
